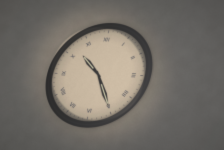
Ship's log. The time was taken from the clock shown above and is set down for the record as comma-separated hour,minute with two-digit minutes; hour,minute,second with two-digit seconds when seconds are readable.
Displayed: 10,25
